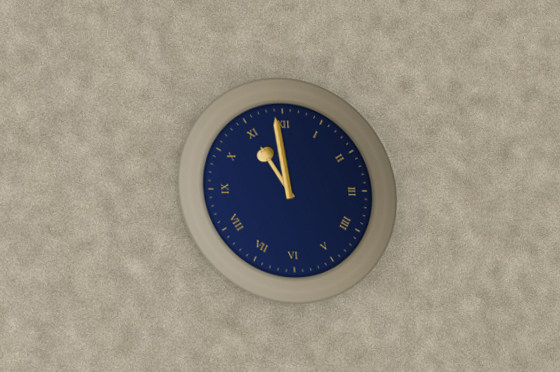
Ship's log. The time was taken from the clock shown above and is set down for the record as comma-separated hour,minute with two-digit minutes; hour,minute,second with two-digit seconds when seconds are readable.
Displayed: 10,59
